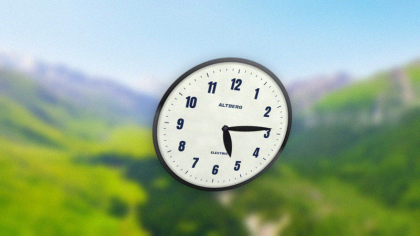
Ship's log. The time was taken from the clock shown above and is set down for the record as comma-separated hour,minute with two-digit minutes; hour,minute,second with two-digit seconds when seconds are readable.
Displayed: 5,14
